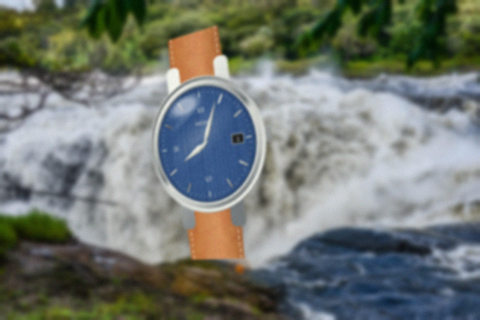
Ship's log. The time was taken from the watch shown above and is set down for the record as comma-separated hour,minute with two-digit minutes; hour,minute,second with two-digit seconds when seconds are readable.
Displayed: 8,04
